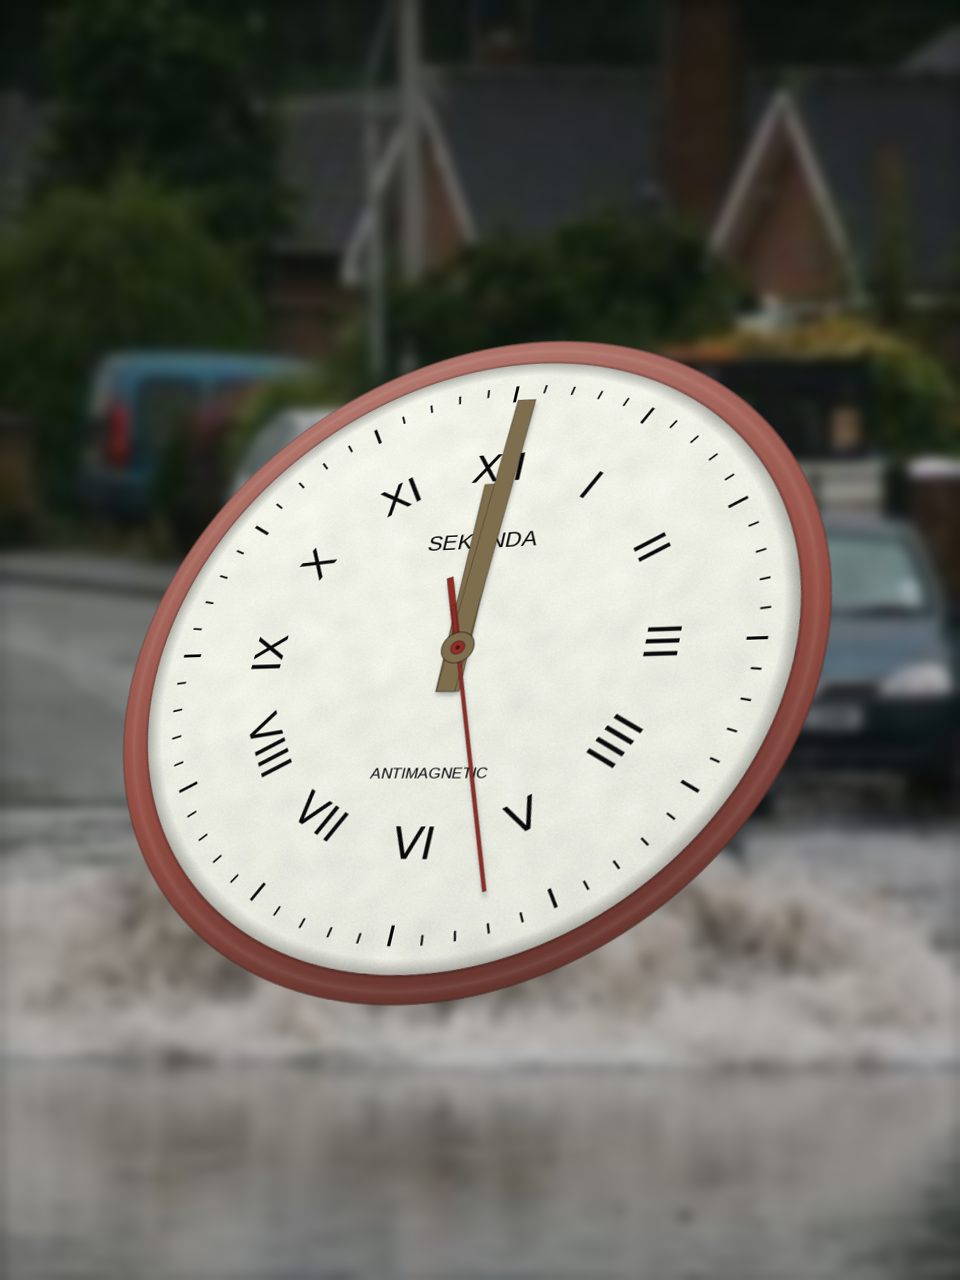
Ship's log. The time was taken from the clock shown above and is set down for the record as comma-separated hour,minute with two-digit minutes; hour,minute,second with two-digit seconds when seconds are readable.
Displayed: 12,00,27
